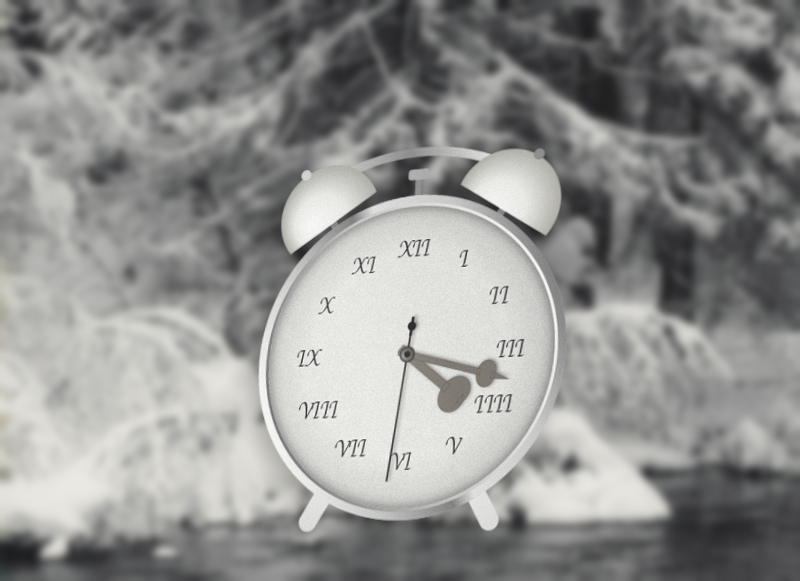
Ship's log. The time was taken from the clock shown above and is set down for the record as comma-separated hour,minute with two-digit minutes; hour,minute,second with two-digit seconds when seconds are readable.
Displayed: 4,17,31
